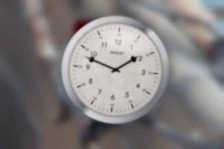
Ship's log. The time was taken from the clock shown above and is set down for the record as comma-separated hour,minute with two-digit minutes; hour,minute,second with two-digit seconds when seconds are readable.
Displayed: 1,48
